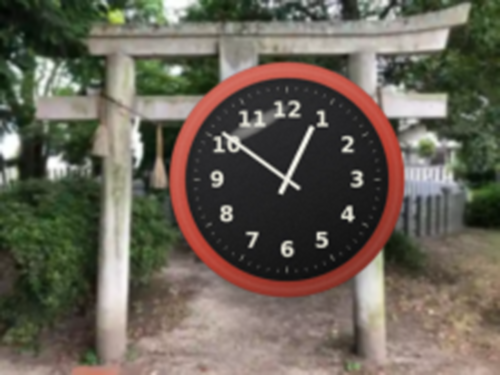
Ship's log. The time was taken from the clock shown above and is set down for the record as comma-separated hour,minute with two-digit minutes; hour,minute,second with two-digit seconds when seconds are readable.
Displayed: 12,51
